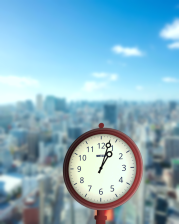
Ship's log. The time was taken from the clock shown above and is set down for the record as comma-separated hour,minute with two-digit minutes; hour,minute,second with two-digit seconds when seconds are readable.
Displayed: 1,03
